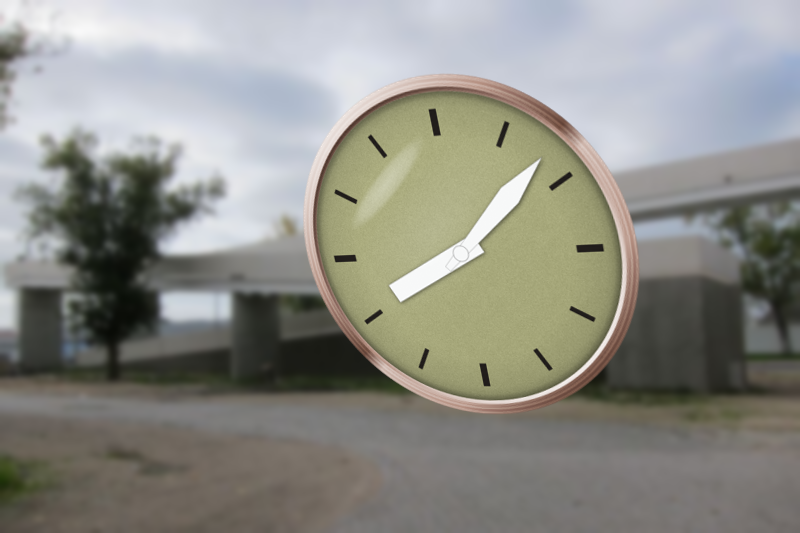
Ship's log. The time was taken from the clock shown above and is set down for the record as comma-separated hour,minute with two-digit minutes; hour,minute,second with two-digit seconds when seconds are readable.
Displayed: 8,08
